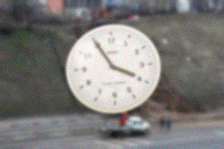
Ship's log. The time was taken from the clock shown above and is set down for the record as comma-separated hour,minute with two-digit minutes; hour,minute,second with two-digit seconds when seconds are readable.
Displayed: 3,55
